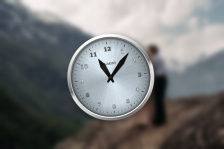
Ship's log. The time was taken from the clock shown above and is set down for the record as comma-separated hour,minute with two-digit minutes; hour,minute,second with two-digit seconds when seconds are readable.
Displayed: 11,07
